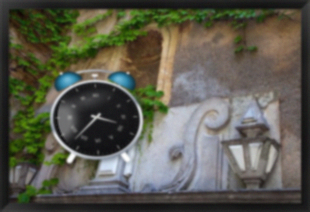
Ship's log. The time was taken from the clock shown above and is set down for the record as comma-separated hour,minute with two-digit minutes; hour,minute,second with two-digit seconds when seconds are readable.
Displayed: 3,37
